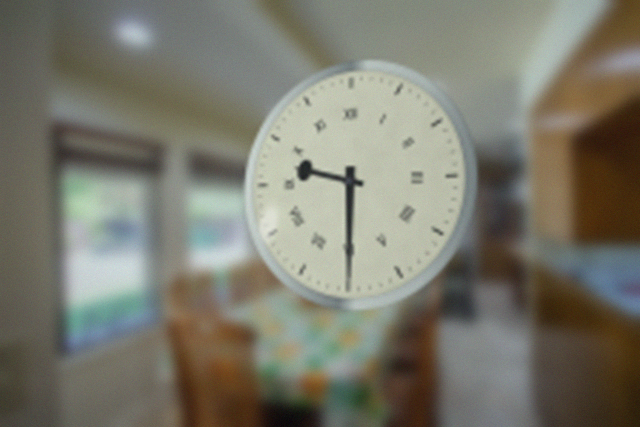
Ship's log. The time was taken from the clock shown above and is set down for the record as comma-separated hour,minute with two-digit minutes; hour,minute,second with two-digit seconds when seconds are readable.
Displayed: 9,30
